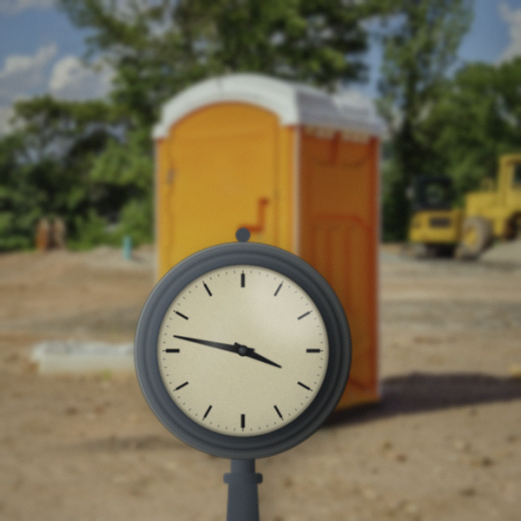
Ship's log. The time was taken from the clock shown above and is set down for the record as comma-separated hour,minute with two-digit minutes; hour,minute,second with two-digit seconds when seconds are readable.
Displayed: 3,47
